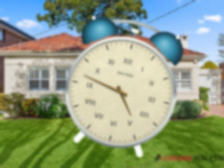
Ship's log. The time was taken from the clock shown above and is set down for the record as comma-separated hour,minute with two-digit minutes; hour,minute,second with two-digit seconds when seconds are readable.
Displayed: 4,47
